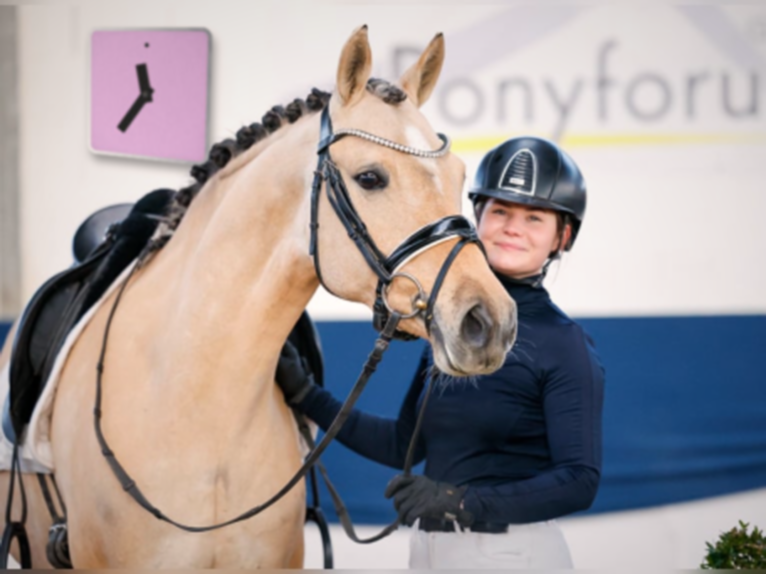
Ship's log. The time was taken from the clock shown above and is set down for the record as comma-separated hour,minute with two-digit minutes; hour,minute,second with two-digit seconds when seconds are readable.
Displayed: 11,36
